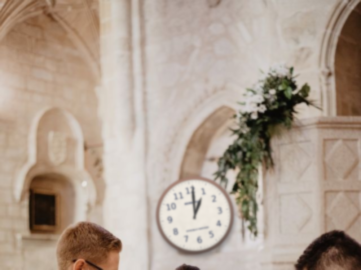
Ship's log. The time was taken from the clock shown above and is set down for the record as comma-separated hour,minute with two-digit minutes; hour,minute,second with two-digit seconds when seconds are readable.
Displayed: 1,01
